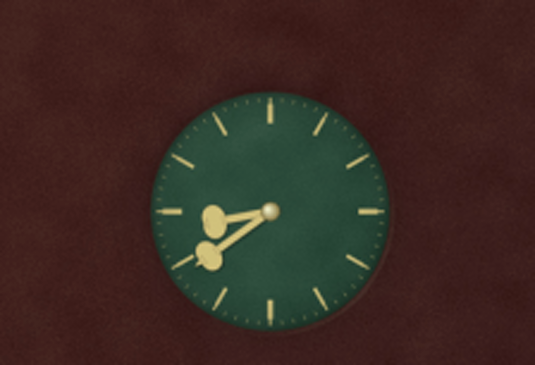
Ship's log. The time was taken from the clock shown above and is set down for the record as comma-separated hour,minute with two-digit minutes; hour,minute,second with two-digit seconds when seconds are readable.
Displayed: 8,39
